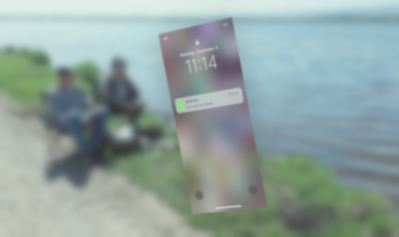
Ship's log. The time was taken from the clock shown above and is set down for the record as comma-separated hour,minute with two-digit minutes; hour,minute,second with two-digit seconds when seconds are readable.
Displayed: 11,14
